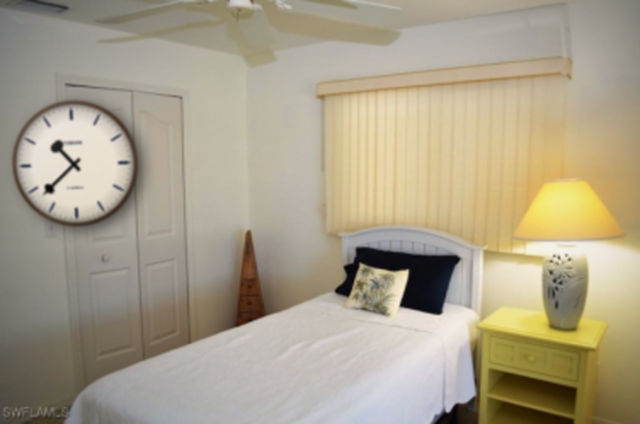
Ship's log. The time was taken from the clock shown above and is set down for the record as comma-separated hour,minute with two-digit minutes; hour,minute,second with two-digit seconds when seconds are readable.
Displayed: 10,38
